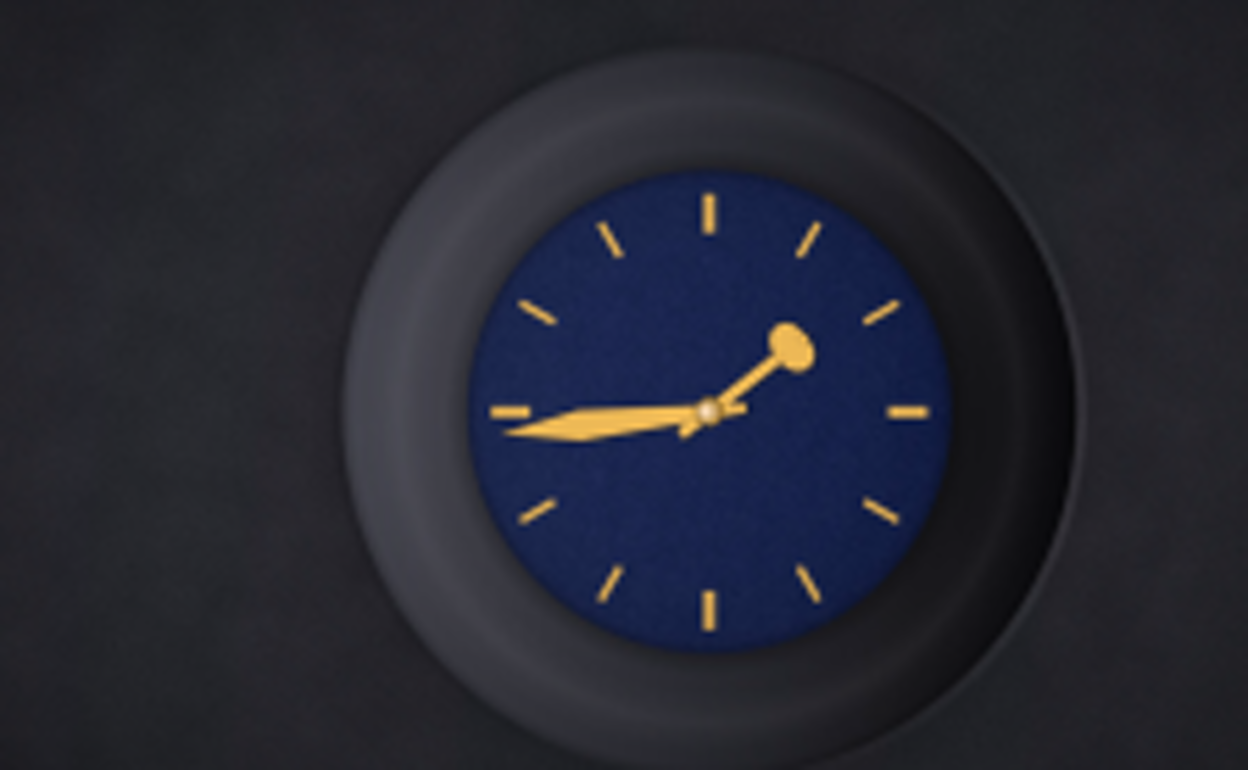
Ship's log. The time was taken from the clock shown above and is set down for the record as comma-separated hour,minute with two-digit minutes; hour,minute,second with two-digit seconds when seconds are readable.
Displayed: 1,44
